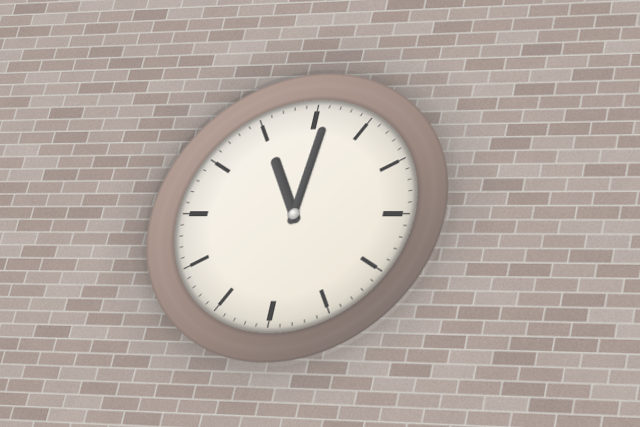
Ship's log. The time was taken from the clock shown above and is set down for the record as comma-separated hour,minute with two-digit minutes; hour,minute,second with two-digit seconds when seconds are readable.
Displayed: 11,01
